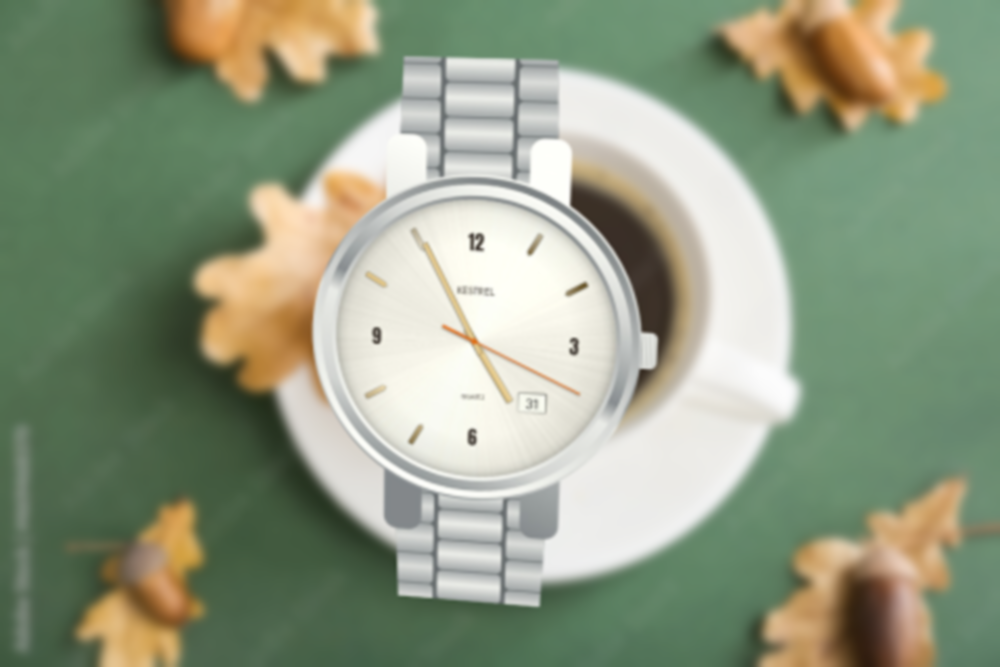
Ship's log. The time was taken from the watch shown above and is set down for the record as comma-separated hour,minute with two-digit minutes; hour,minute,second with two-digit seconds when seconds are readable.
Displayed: 4,55,19
